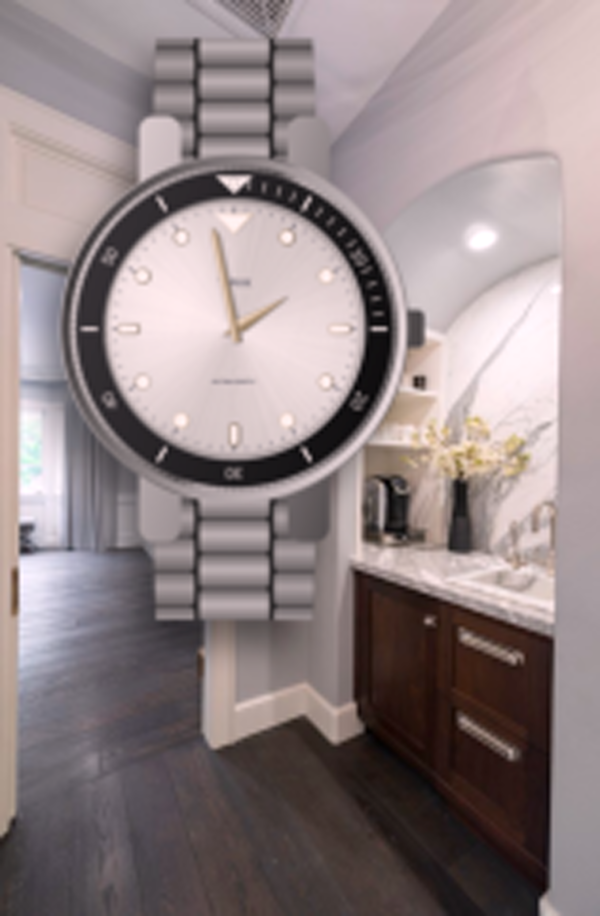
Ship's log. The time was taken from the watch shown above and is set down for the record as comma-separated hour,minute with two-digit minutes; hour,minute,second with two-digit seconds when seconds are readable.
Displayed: 1,58
